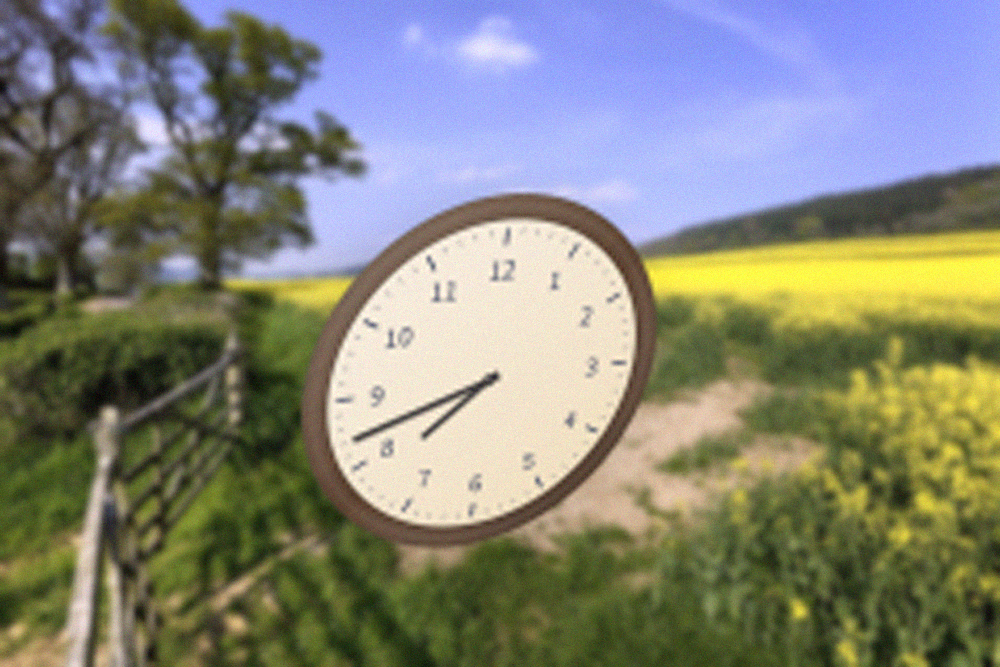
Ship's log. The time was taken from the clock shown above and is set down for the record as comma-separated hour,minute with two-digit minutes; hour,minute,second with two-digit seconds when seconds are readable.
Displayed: 7,42
